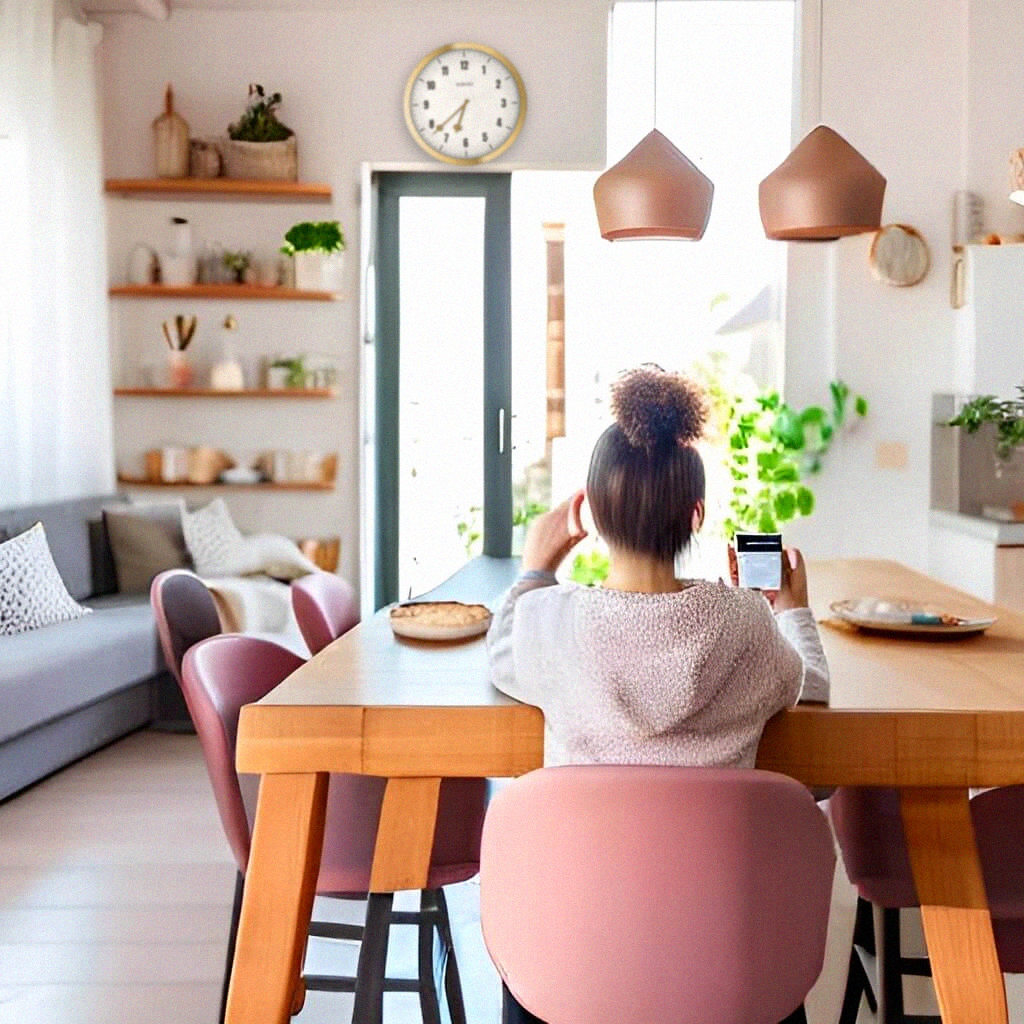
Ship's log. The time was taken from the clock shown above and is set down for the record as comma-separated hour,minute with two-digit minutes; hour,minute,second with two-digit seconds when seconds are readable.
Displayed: 6,38
